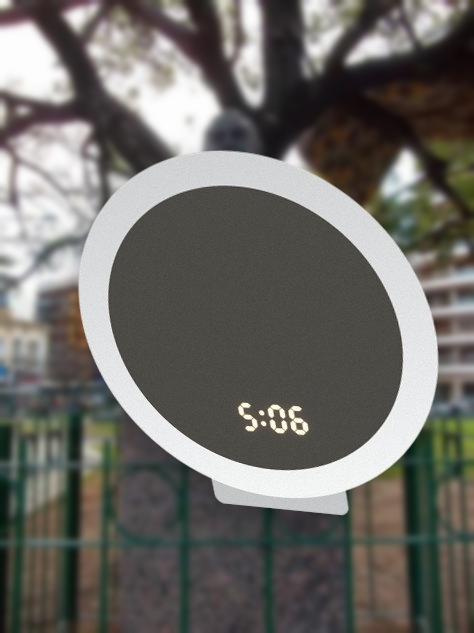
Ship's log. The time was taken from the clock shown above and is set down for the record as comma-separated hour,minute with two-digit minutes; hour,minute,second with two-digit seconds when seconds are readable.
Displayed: 5,06
